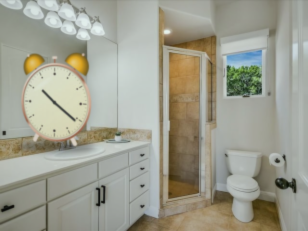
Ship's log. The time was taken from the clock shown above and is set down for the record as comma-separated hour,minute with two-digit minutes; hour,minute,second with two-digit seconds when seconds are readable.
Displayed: 10,21
